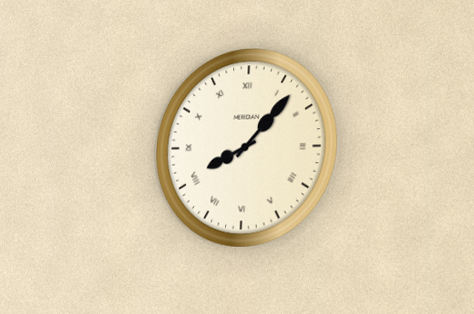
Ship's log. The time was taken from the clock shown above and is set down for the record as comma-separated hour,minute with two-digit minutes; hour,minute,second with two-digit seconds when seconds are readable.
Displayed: 8,07
